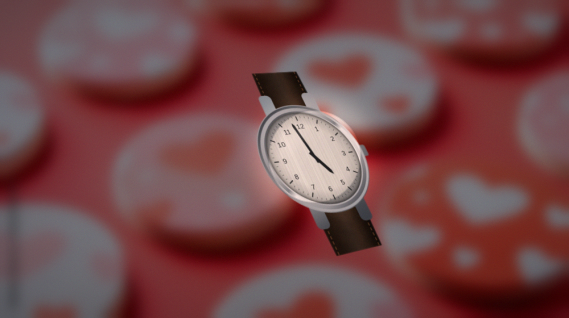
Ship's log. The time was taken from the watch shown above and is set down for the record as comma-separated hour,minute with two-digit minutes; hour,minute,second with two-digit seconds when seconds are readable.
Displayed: 4,58
